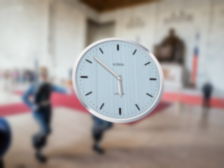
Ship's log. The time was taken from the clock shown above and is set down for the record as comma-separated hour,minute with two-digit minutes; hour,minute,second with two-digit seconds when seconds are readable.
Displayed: 5,52
